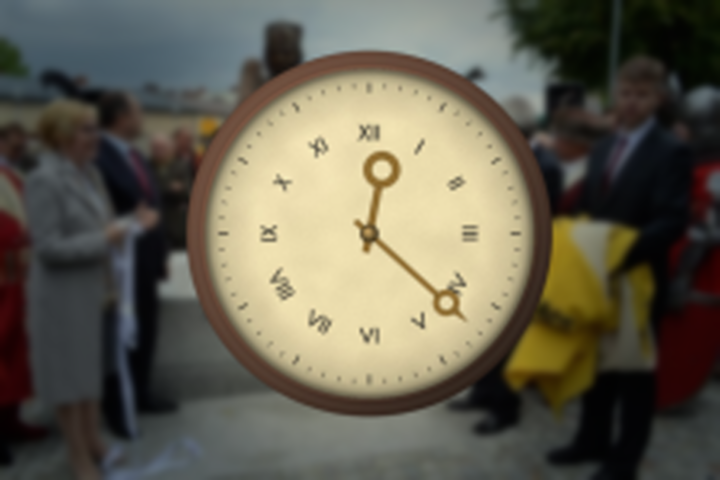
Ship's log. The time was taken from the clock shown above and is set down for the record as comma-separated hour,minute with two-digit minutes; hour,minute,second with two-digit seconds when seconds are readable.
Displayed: 12,22
